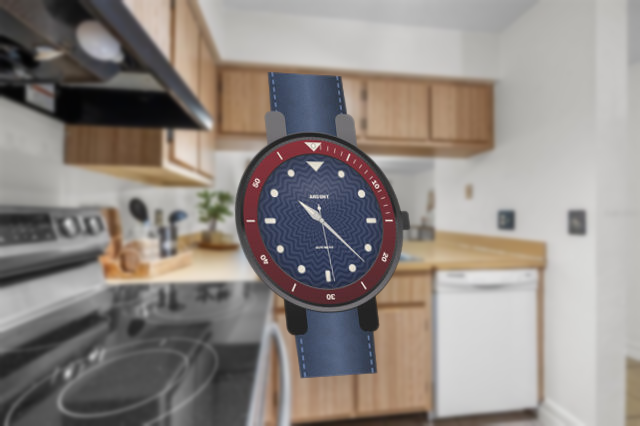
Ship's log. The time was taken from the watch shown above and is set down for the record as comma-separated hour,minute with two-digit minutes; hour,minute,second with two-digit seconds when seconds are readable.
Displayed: 10,22,29
